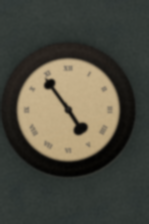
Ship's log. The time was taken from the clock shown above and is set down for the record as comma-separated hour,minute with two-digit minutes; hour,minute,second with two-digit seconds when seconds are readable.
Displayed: 4,54
